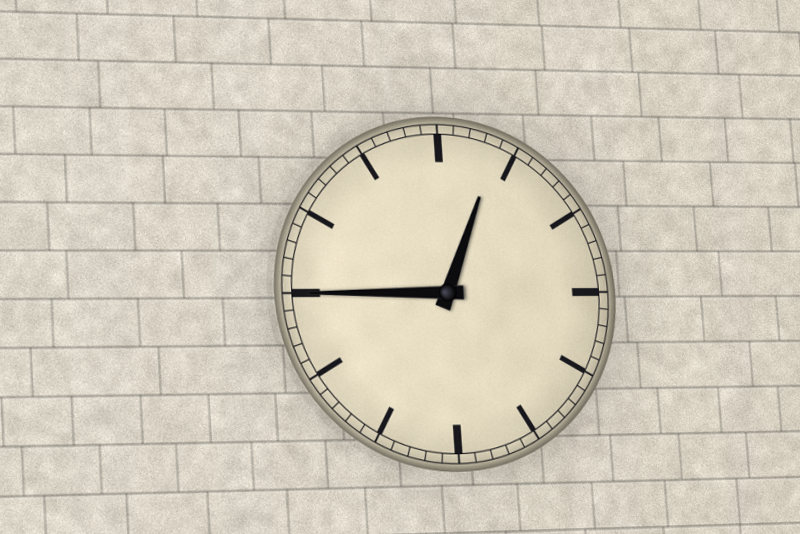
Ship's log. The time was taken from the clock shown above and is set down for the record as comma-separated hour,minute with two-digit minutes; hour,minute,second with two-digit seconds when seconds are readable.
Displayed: 12,45
